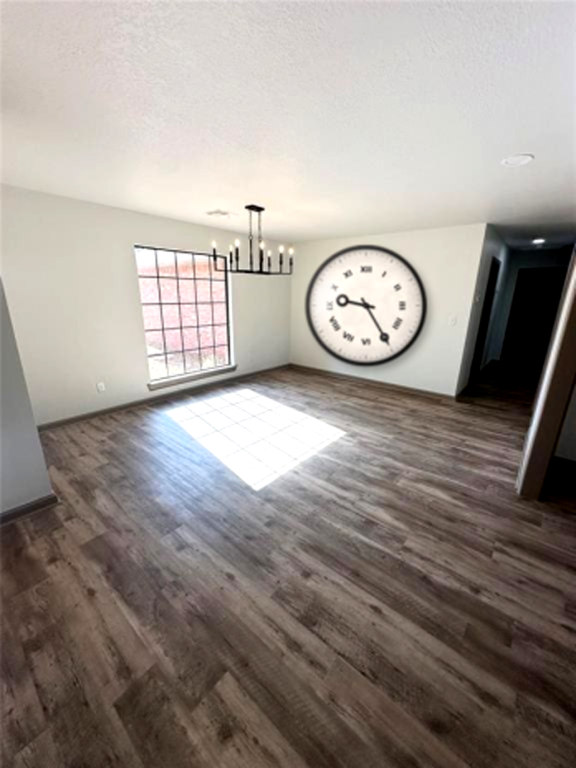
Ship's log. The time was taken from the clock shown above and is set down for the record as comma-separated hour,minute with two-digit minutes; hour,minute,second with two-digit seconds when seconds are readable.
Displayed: 9,25
